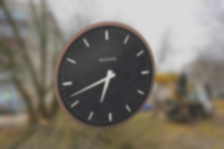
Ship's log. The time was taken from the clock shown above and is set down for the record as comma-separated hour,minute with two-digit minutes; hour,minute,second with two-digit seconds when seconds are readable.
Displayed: 6,42
